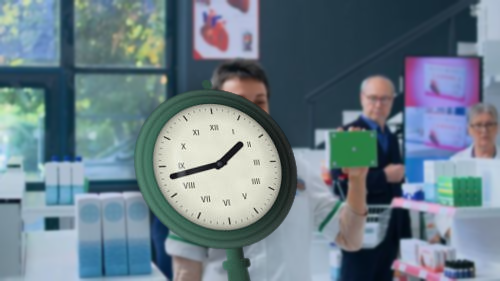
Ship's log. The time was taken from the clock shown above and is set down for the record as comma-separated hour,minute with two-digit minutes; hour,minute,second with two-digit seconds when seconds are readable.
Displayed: 1,43
